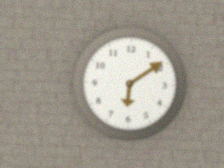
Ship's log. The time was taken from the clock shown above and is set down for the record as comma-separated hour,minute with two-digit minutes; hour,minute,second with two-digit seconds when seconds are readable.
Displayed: 6,09
